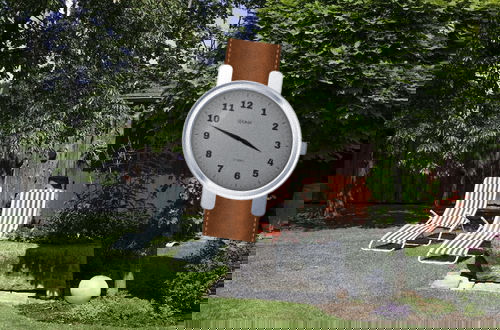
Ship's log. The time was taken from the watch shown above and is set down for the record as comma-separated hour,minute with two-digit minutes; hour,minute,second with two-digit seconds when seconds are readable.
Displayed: 3,48
